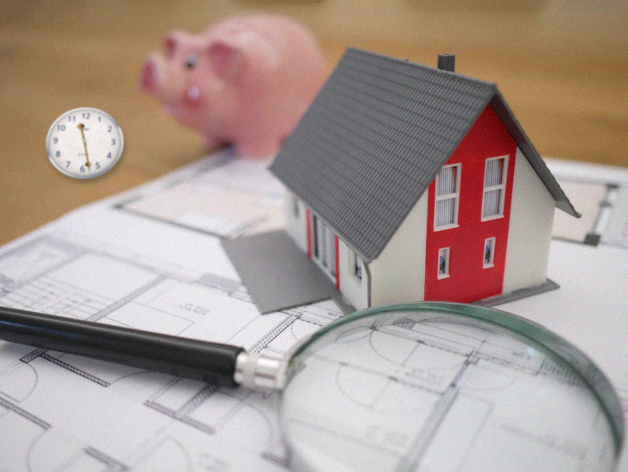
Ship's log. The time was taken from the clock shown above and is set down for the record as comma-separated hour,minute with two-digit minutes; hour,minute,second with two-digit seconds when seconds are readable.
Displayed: 11,28
